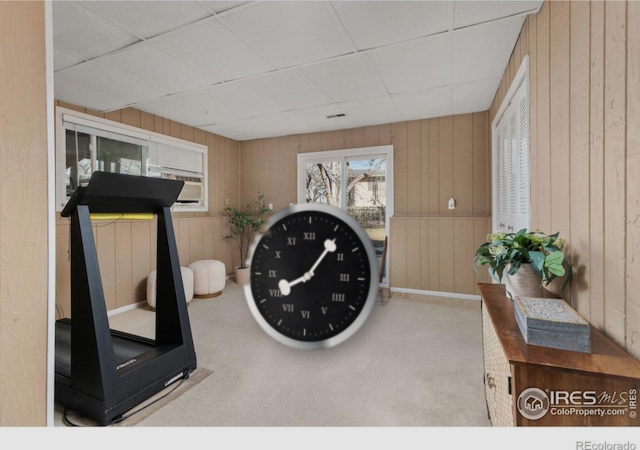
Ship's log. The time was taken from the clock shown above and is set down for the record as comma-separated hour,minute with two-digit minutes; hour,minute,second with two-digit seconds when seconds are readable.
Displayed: 8,06
